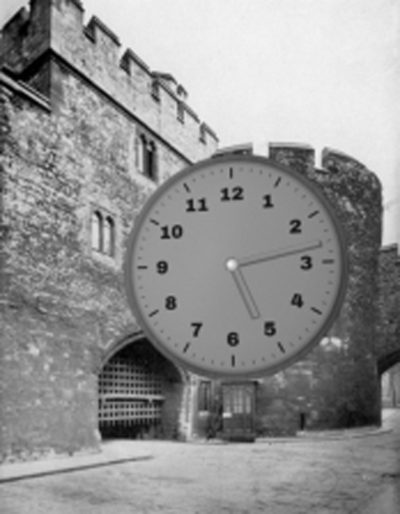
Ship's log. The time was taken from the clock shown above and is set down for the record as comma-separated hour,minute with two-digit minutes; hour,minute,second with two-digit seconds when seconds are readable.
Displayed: 5,13
